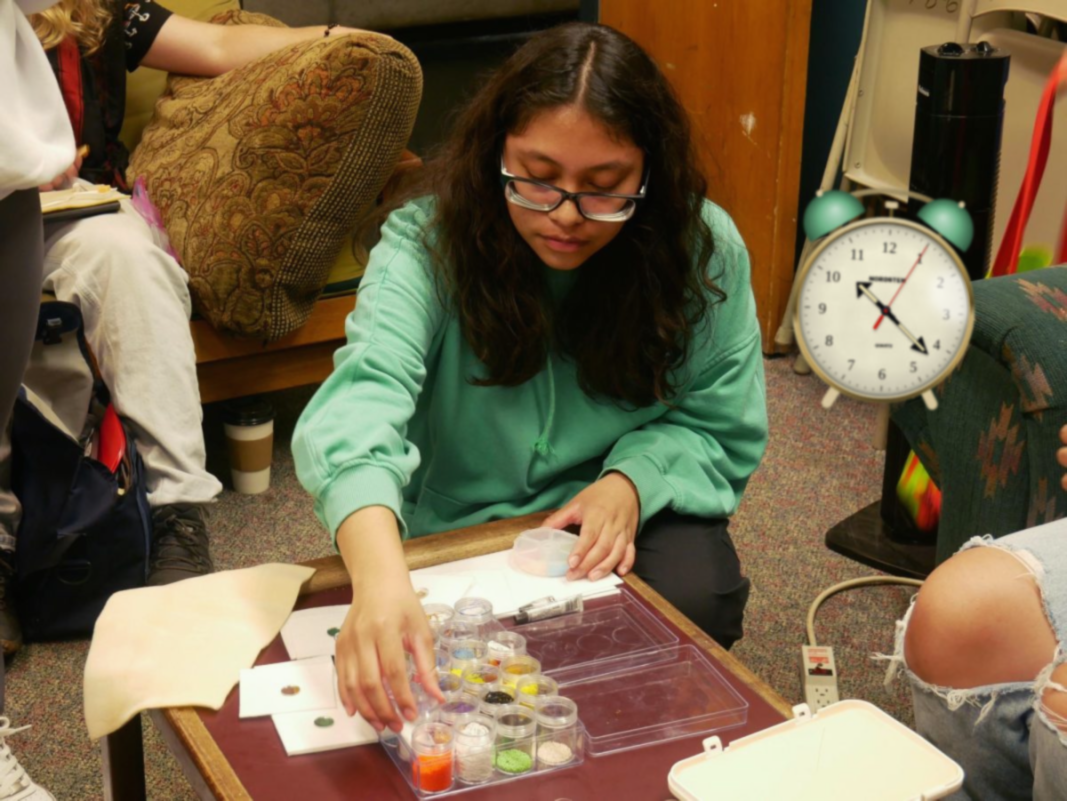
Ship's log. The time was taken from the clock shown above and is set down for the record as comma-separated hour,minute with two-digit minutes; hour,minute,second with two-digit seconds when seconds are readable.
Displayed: 10,22,05
